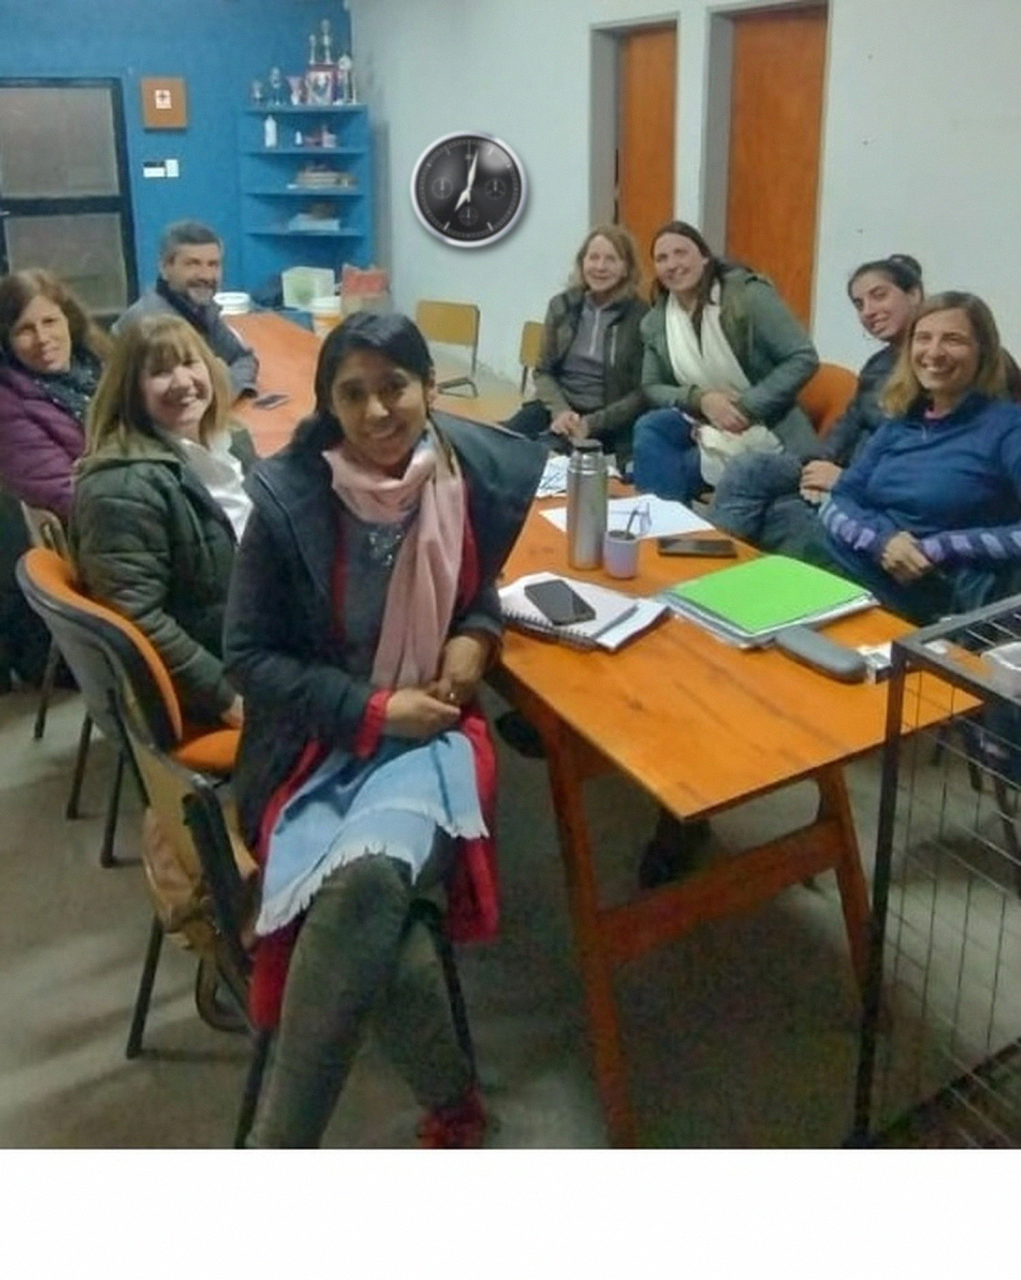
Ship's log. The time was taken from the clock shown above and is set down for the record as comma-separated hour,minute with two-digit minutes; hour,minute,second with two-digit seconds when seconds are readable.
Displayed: 7,02
